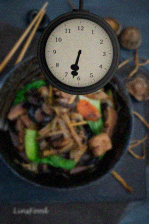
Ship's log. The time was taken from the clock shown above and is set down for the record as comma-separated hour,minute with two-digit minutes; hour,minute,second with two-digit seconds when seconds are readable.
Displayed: 6,32
